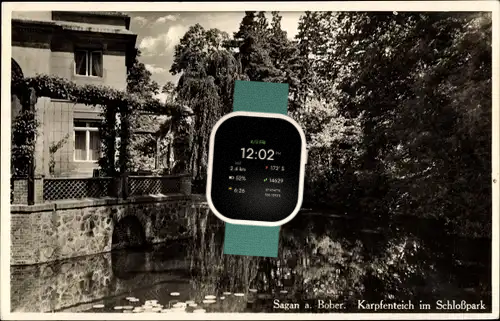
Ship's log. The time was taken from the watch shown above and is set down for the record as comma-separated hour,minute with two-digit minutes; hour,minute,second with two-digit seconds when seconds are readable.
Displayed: 12,02
